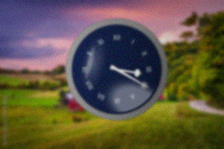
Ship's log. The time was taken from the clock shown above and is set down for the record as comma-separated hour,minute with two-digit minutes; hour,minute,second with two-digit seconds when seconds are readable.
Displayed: 3,20
